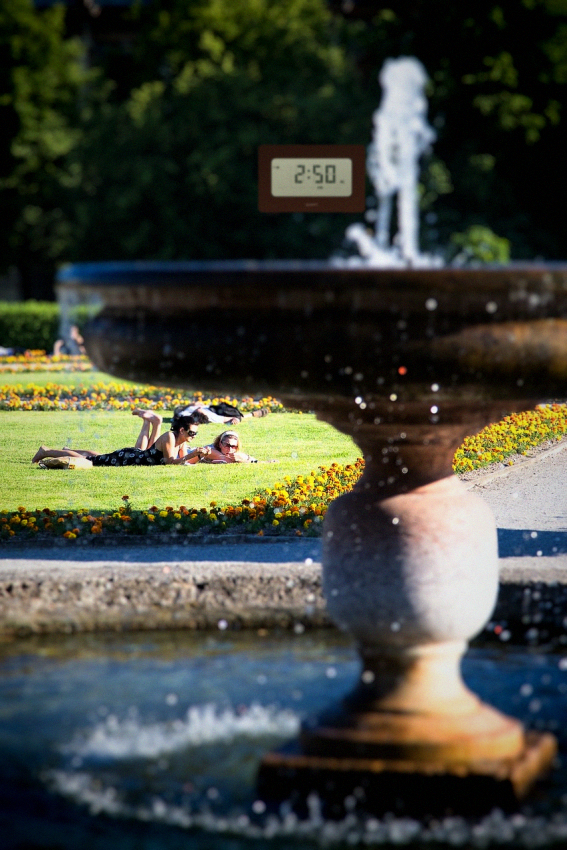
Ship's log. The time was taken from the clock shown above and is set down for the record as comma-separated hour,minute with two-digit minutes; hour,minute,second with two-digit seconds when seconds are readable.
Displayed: 2,50
